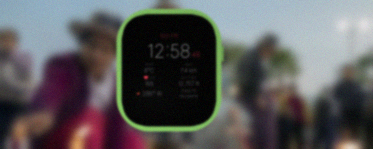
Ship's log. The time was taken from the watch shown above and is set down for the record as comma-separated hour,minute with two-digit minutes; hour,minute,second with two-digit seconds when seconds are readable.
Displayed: 12,58
